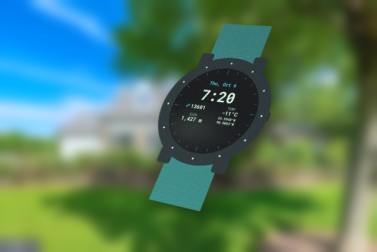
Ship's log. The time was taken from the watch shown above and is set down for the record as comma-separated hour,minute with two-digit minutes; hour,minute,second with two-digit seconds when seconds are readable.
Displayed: 7,20
